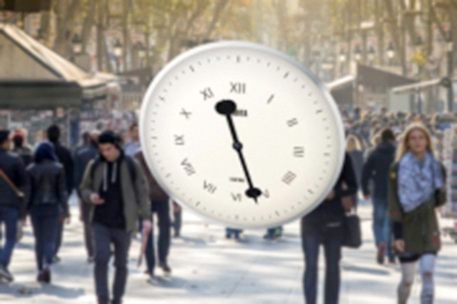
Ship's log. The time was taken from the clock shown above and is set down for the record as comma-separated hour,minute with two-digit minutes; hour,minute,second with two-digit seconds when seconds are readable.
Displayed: 11,27
